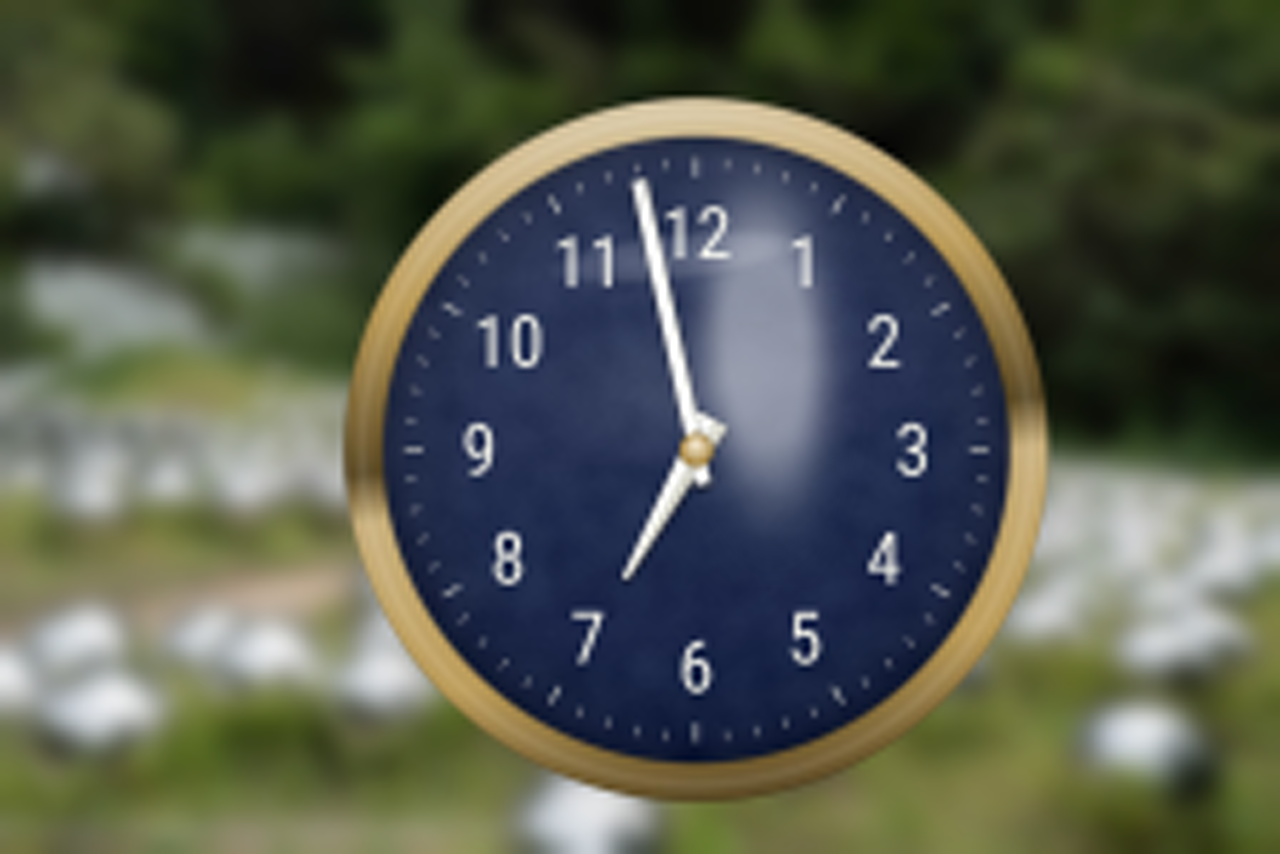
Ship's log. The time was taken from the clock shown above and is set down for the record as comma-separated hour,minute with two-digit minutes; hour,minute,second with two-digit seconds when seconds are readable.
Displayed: 6,58
